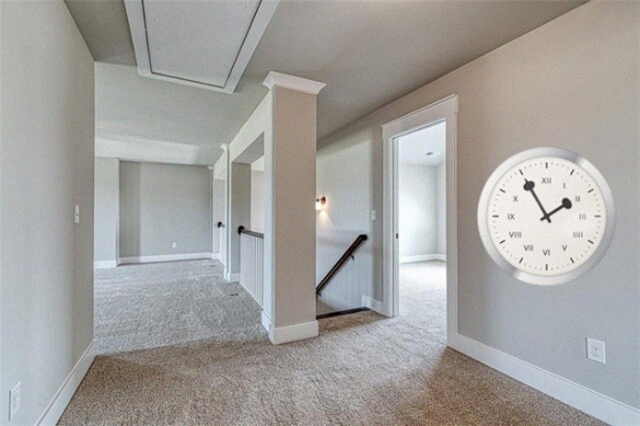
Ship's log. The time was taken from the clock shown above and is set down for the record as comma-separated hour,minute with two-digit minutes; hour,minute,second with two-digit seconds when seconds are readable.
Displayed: 1,55
